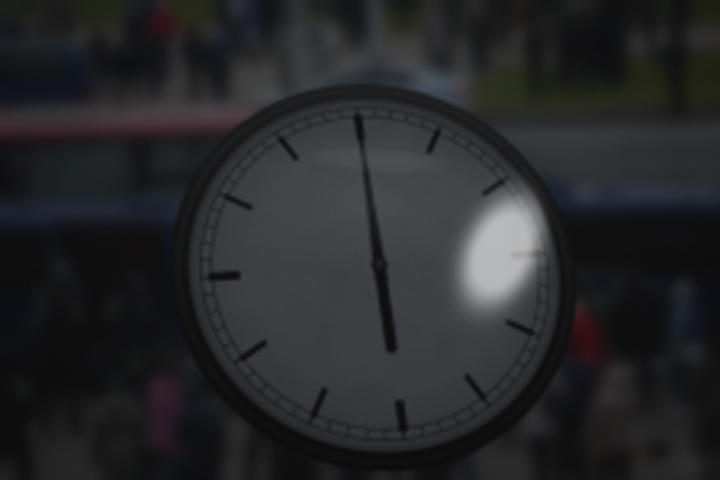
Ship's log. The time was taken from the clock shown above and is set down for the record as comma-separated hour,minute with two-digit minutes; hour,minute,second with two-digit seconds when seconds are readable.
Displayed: 6,00
